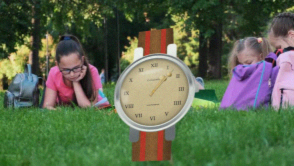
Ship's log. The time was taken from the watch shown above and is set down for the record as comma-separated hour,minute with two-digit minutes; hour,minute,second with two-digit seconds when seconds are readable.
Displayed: 1,07
